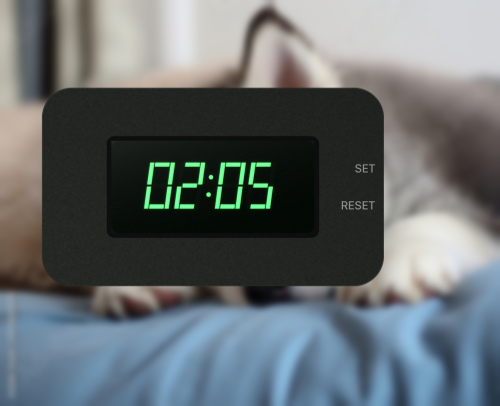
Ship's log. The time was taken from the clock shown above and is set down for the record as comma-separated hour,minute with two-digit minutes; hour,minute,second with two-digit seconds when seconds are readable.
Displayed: 2,05
